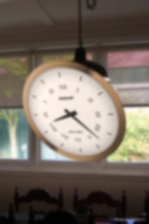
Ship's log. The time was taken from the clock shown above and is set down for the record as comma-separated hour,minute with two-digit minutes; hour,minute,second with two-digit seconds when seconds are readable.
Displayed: 8,23
